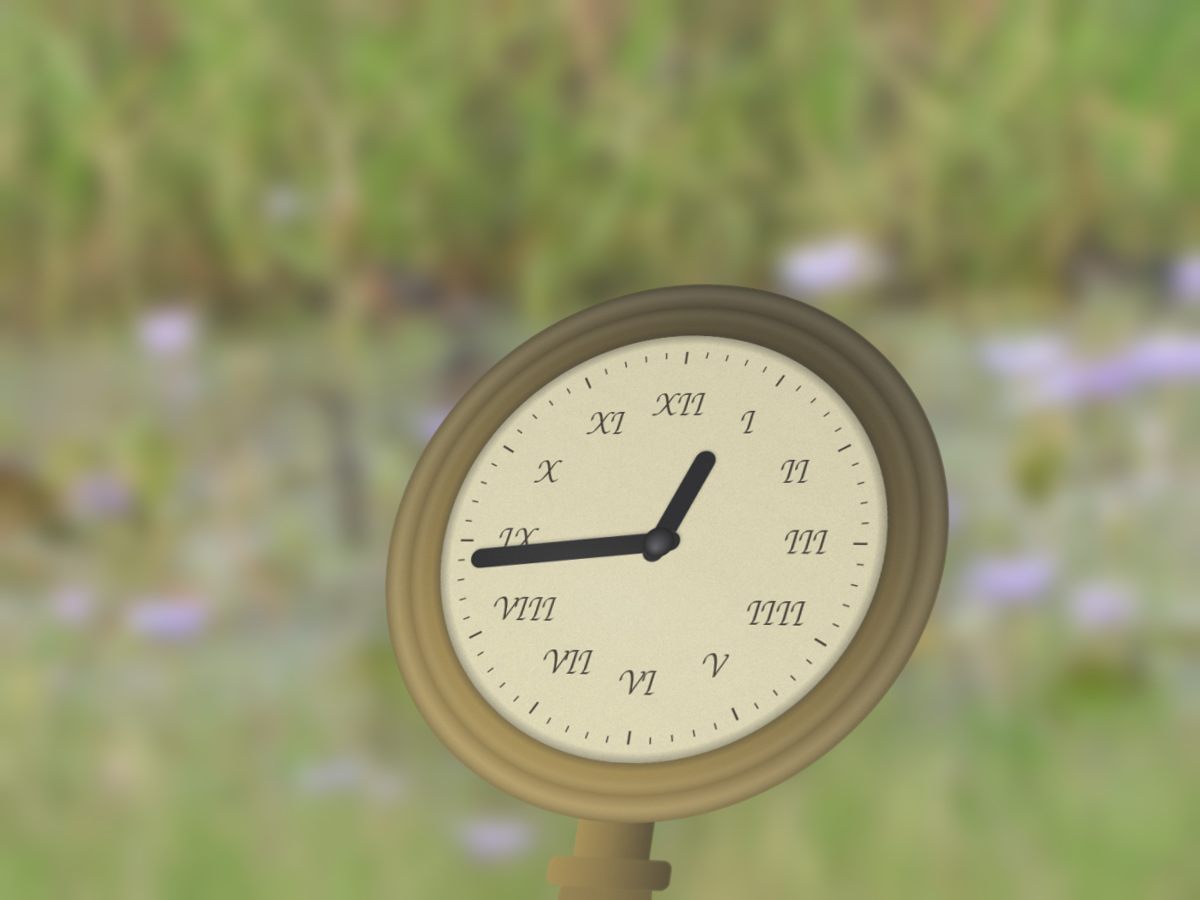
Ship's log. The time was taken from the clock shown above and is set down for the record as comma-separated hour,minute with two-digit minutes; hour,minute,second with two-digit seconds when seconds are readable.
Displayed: 12,44
